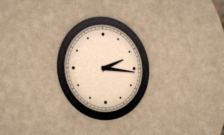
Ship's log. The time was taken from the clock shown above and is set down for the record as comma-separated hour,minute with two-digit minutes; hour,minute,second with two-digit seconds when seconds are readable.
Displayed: 2,16
